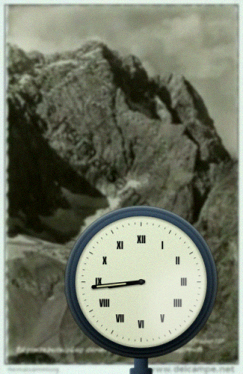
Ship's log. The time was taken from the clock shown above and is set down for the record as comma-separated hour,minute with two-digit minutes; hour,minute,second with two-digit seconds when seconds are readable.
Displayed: 8,44
